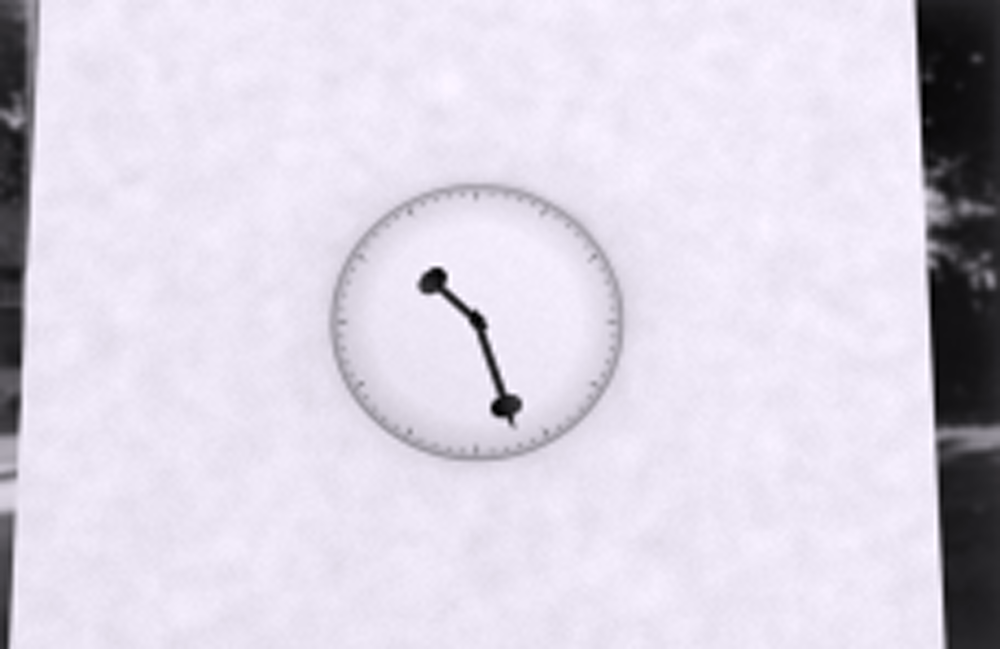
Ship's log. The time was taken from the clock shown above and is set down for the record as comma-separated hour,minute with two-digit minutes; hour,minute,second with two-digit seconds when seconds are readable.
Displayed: 10,27
